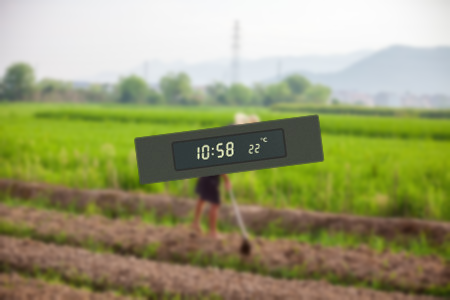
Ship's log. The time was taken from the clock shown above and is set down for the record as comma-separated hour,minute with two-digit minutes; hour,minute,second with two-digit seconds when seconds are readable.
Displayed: 10,58
